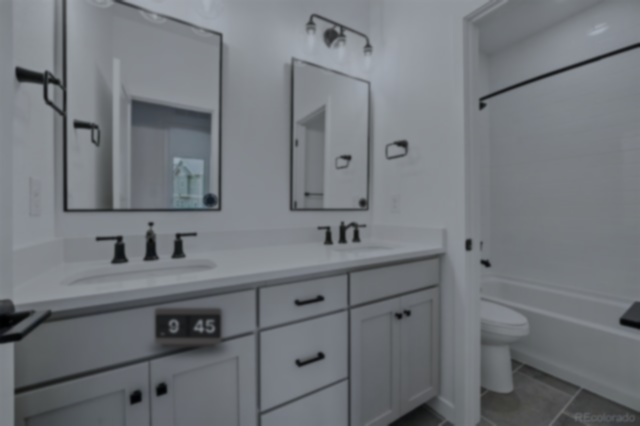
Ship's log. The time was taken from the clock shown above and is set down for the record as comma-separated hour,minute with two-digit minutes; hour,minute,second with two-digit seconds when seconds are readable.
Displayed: 9,45
